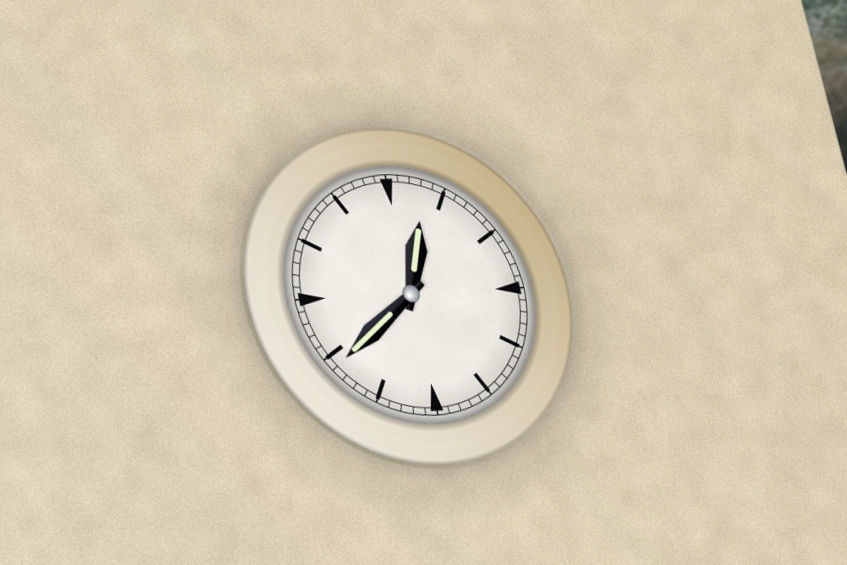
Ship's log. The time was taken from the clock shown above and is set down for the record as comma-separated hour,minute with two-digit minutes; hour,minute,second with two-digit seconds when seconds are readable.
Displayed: 12,39
